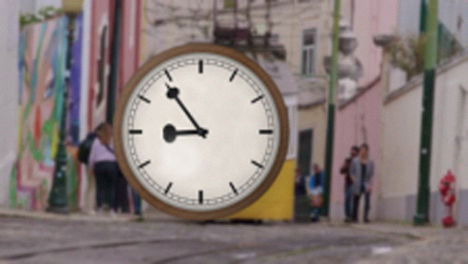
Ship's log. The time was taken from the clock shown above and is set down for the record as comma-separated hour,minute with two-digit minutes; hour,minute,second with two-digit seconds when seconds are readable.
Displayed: 8,54
